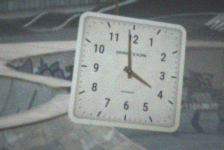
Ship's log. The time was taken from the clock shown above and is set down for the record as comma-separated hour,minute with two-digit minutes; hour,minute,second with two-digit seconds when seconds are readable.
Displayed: 3,59
